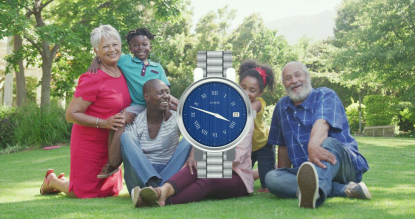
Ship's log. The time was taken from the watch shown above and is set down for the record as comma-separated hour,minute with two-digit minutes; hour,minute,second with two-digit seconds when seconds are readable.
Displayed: 3,48
